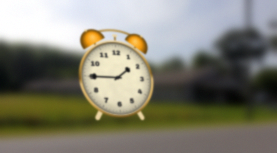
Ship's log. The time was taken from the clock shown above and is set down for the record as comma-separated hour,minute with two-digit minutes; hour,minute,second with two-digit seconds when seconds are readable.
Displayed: 1,45
